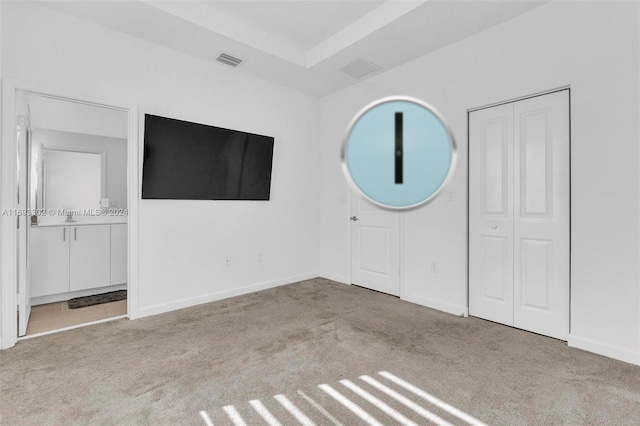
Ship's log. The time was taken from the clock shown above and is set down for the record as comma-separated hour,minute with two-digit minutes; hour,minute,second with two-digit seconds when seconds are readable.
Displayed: 6,00
